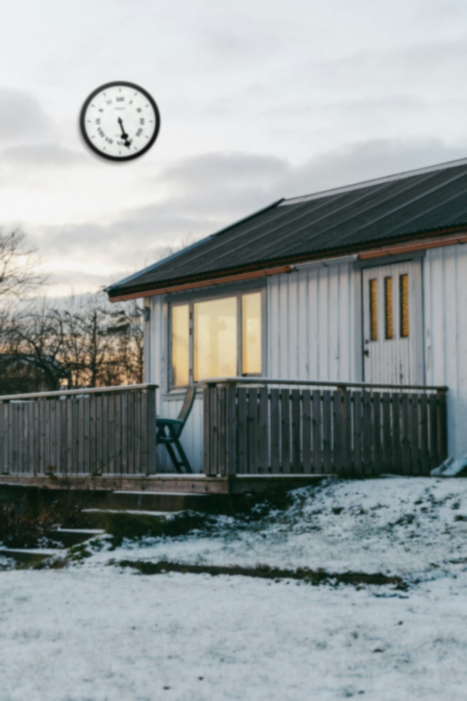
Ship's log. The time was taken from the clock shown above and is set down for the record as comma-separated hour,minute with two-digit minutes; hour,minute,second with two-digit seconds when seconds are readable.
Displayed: 5,27
